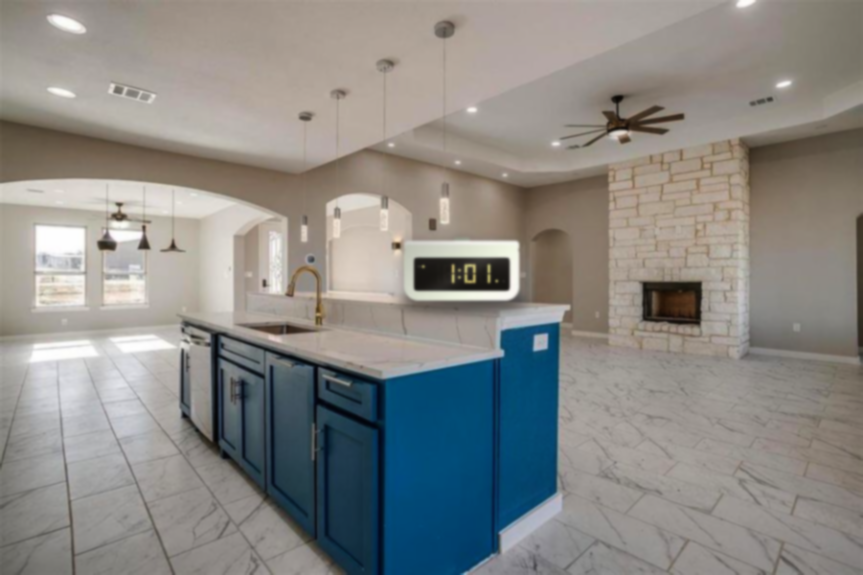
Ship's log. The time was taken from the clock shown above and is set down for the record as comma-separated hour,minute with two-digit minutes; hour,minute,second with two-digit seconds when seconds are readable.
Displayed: 1,01
